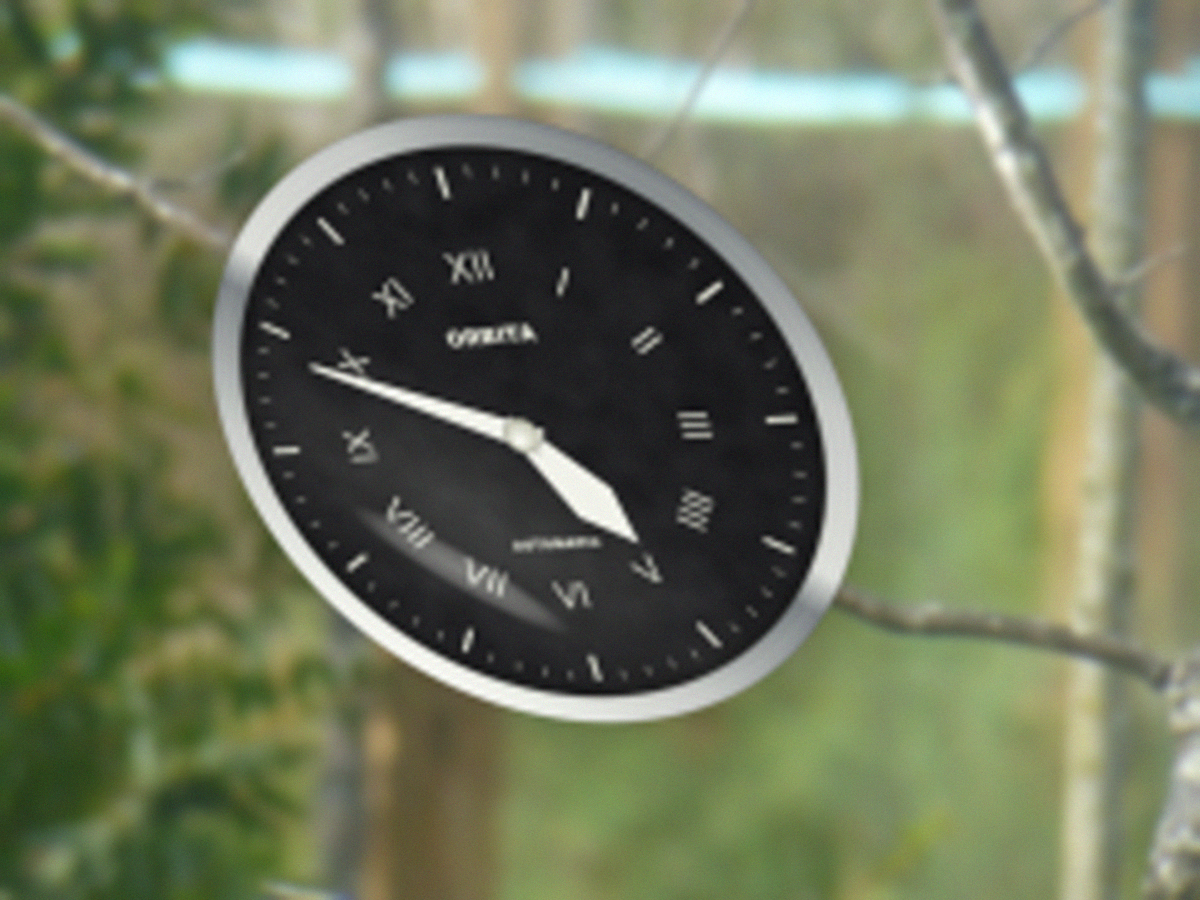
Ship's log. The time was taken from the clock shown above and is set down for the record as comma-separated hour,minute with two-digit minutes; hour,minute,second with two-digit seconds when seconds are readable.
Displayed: 4,49
